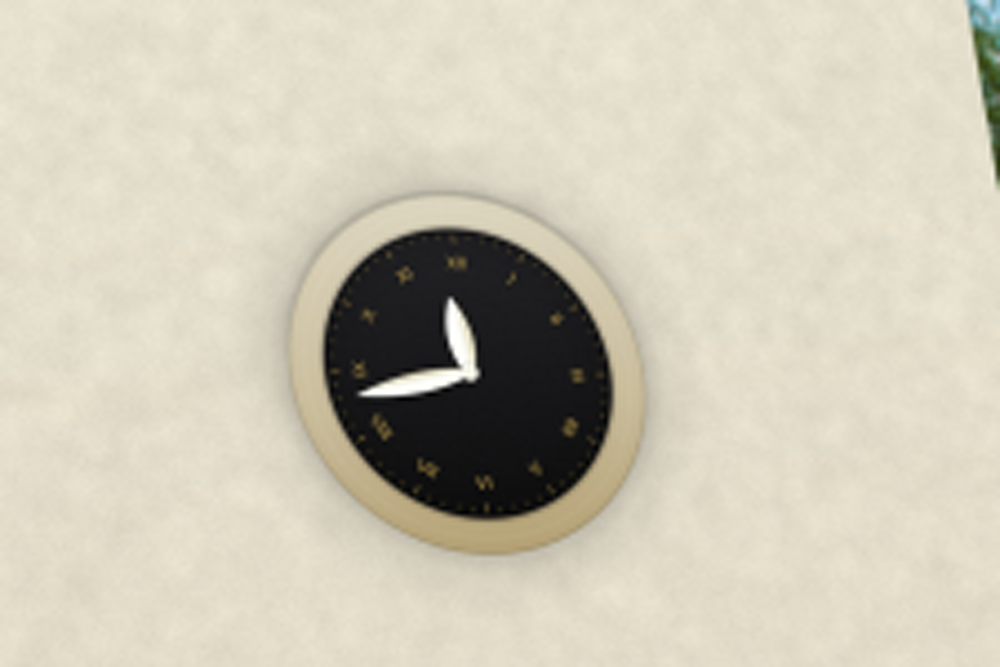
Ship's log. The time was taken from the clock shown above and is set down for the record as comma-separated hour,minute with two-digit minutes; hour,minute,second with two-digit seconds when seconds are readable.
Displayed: 11,43
